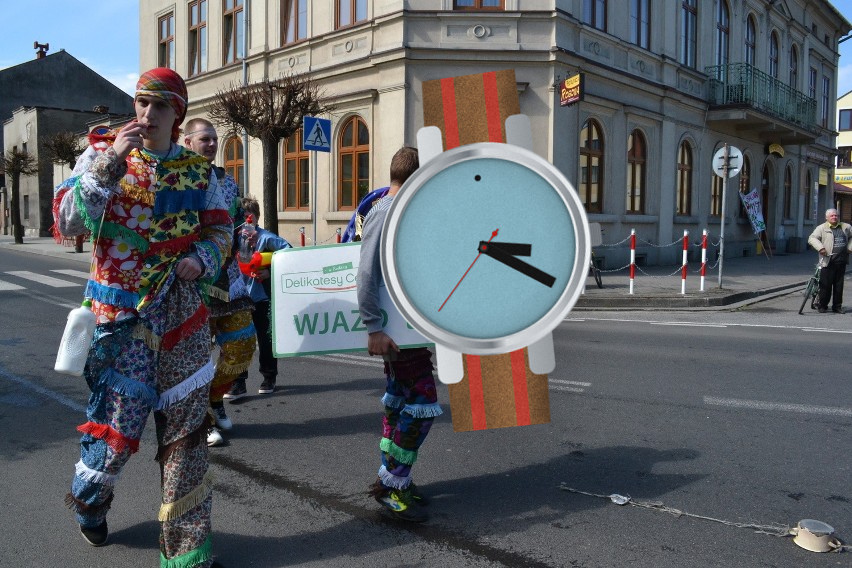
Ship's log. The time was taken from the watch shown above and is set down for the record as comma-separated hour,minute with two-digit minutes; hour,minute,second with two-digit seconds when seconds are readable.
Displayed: 3,20,37
